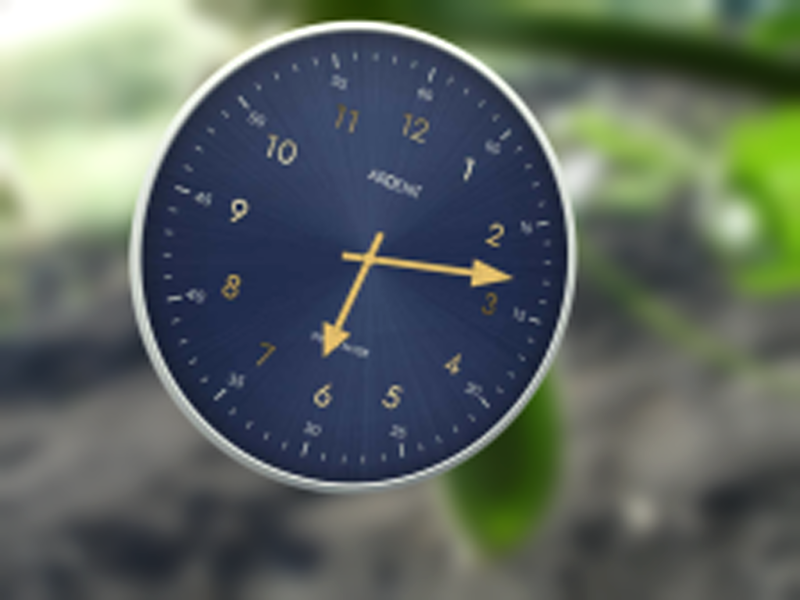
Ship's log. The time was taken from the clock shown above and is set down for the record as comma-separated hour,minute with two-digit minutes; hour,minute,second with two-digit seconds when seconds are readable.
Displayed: 6,13
